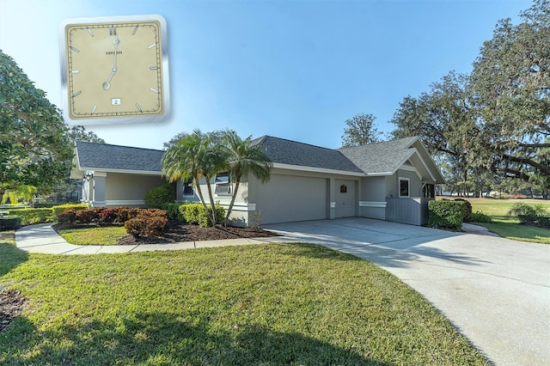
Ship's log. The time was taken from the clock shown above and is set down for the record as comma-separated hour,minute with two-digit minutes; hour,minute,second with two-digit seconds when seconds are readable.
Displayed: 7,01
